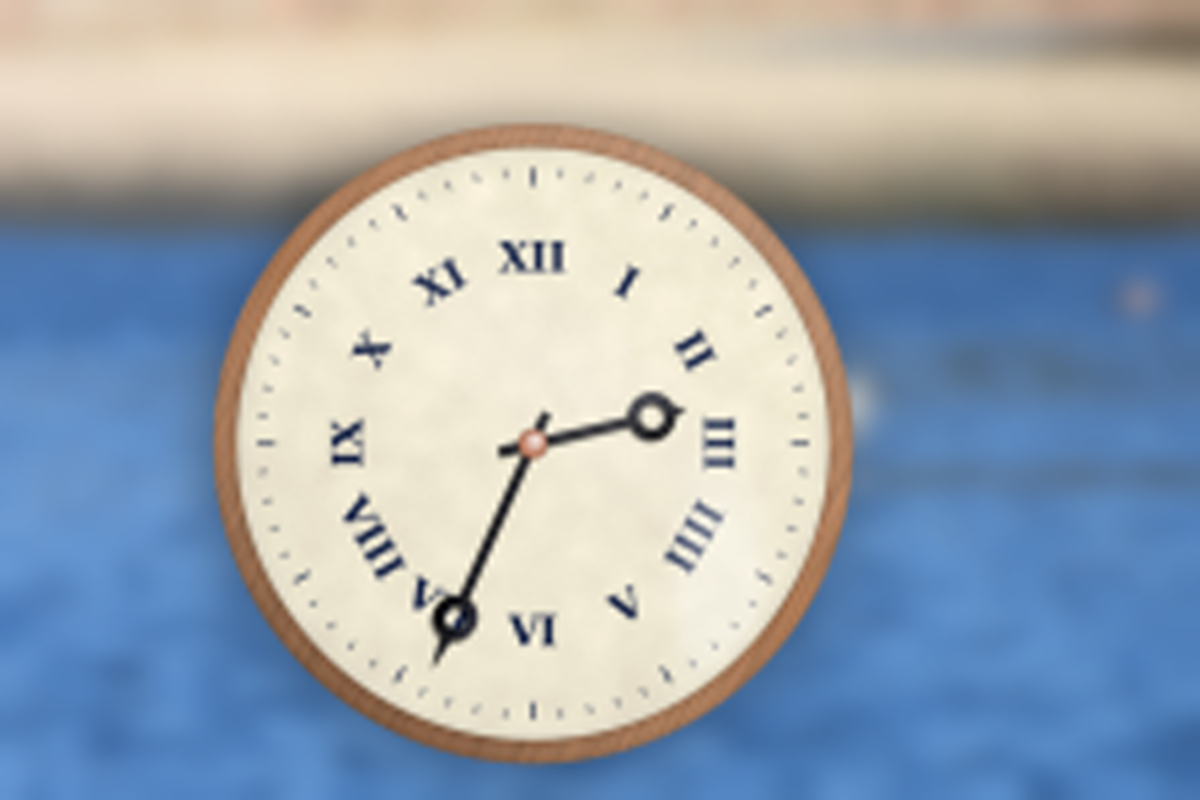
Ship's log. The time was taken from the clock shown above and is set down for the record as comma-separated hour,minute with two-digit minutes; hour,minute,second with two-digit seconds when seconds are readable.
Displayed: 2,34
